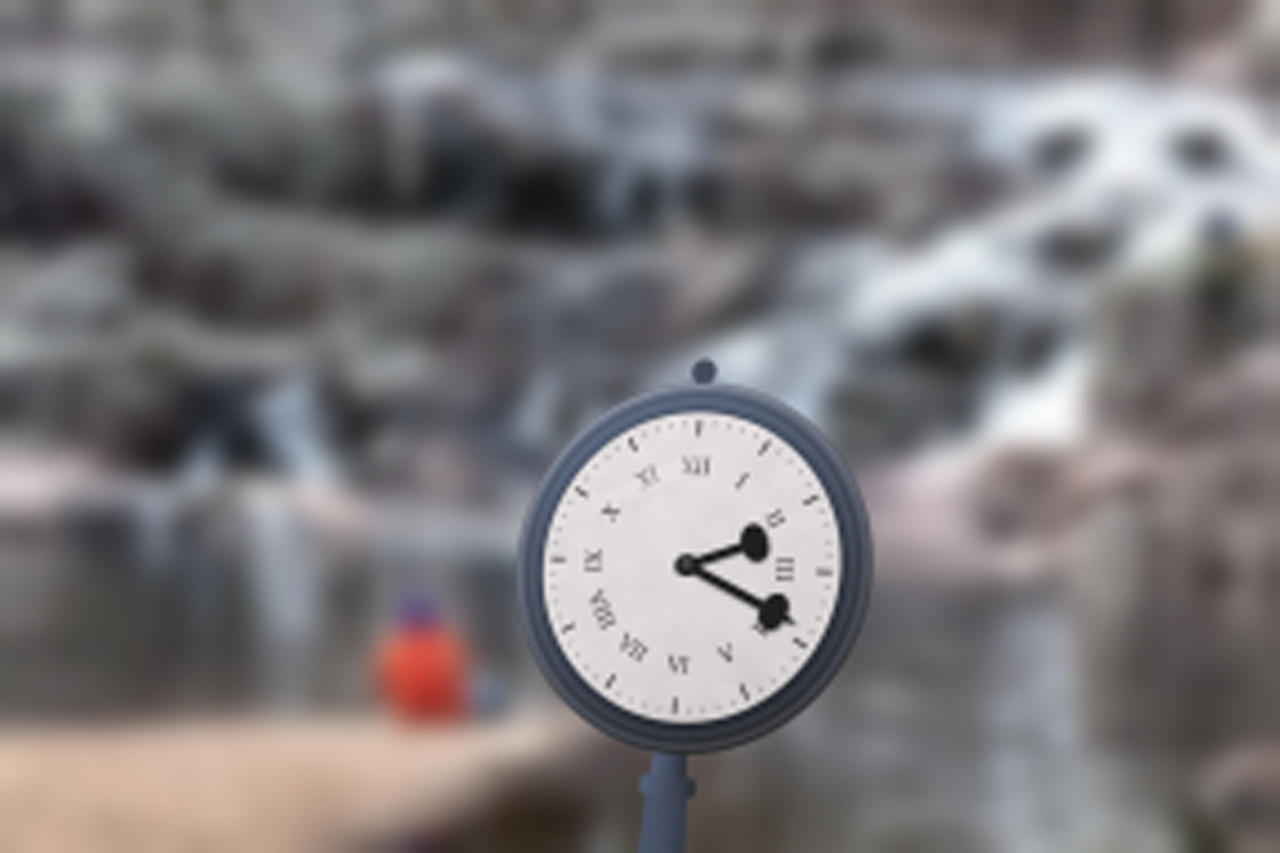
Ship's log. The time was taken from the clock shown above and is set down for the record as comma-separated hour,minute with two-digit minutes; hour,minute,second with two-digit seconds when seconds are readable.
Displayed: 2,19
